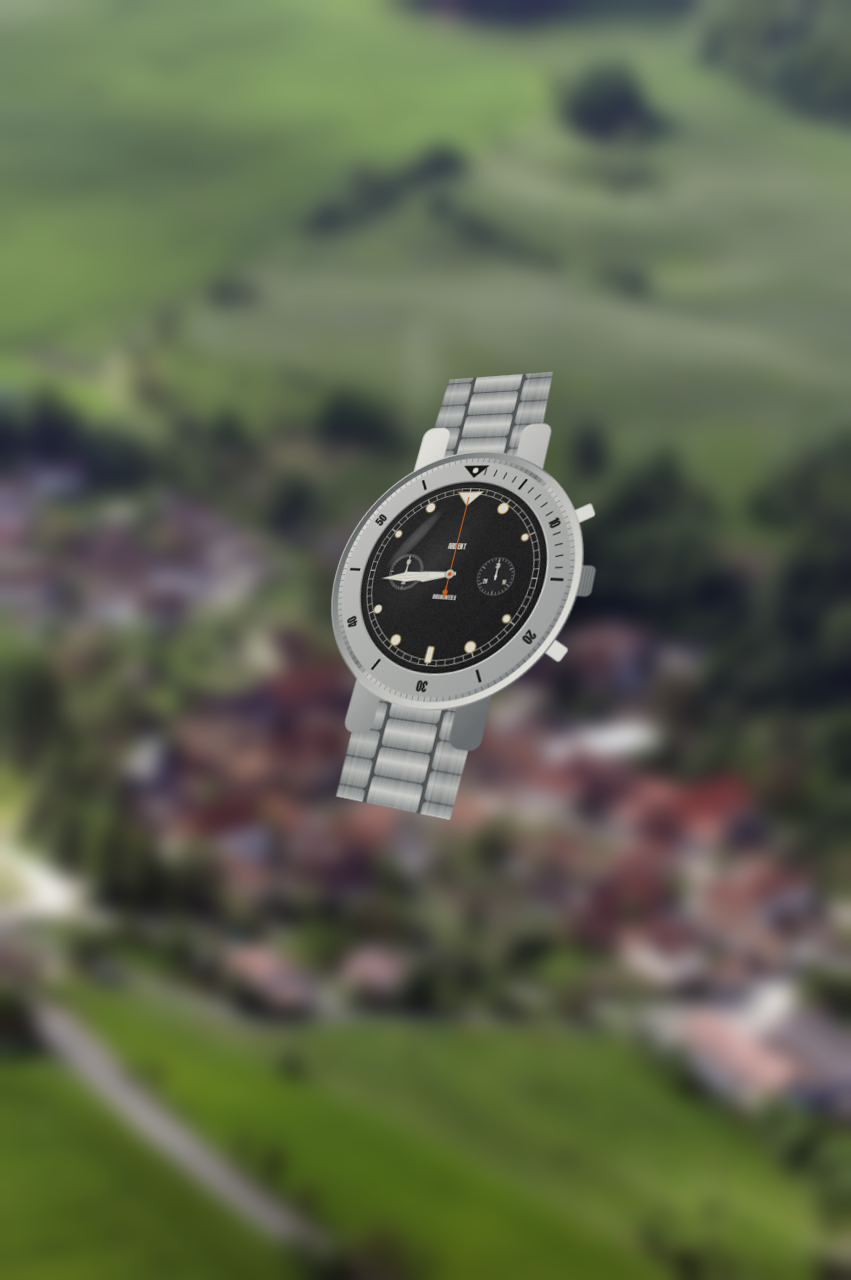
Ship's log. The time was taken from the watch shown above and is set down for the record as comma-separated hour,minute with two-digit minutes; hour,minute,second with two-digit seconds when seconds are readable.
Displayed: 8,44
